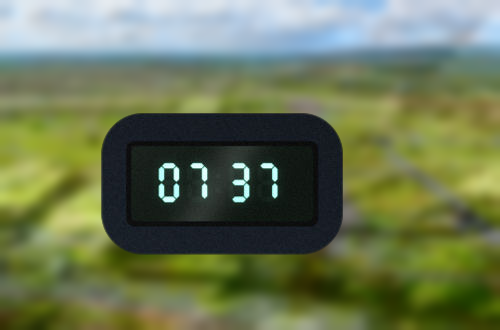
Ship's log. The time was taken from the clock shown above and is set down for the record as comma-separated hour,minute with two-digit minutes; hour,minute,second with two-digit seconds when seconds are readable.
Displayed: 7,37
